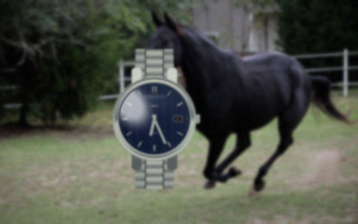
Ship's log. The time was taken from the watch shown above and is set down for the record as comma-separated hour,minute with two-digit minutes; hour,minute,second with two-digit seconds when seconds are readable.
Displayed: 6,26
